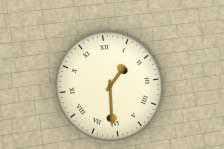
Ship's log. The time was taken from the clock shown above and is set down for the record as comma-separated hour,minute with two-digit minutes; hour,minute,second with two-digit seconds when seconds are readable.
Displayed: 1,31
